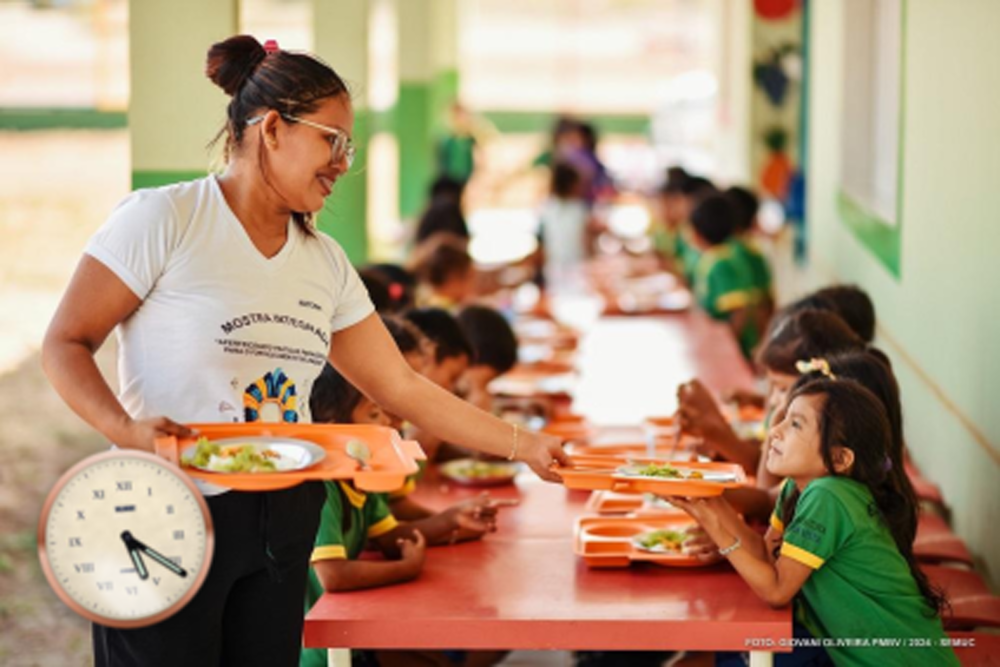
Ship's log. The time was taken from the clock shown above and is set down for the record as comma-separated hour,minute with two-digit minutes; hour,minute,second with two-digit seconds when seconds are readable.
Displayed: 5,21
